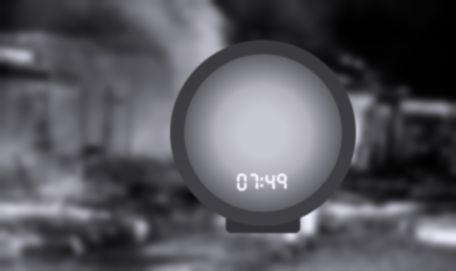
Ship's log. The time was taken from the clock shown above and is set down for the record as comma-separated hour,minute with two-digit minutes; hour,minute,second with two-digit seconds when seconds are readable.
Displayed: 7,49
